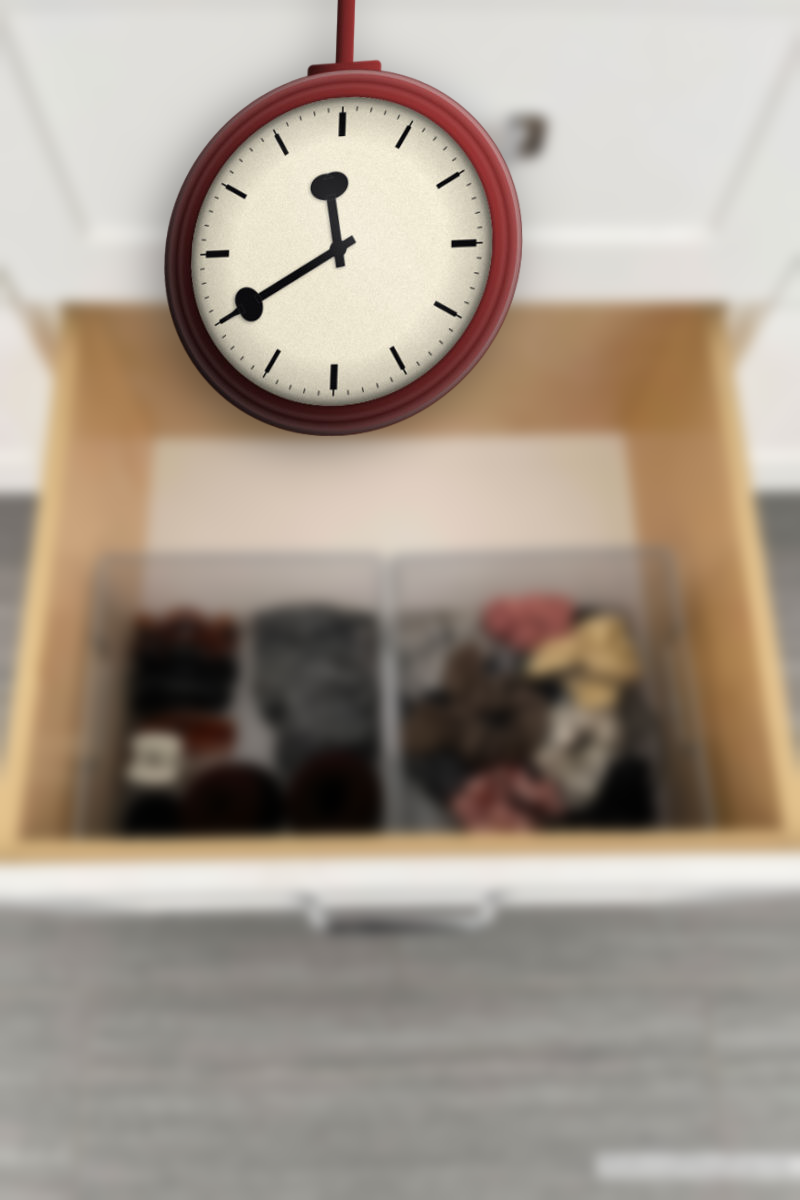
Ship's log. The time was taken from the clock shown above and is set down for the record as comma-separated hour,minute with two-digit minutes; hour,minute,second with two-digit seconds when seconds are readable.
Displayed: 11,40
